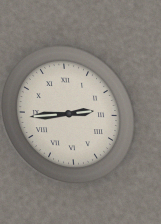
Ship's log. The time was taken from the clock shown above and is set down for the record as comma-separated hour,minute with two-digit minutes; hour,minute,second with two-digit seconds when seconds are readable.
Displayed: 2,44
